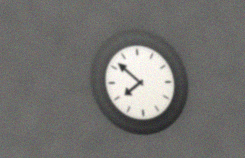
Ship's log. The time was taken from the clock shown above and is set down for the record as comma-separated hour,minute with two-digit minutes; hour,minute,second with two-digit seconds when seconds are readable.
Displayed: 7,52
